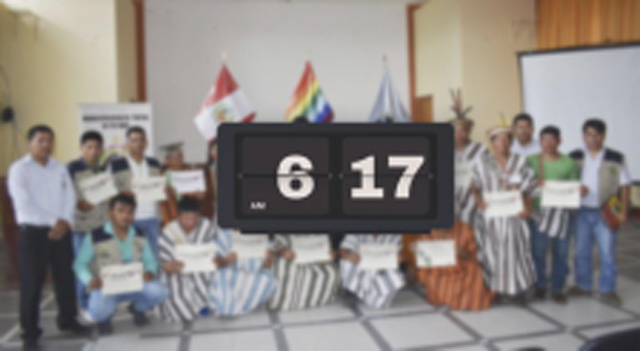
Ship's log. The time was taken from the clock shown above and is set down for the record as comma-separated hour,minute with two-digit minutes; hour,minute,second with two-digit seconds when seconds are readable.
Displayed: 6,17
